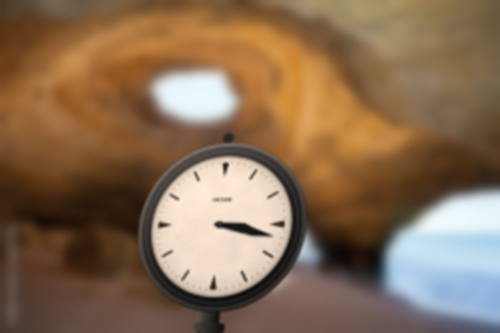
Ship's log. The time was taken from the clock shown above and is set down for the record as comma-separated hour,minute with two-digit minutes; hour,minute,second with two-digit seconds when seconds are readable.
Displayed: 3,17
